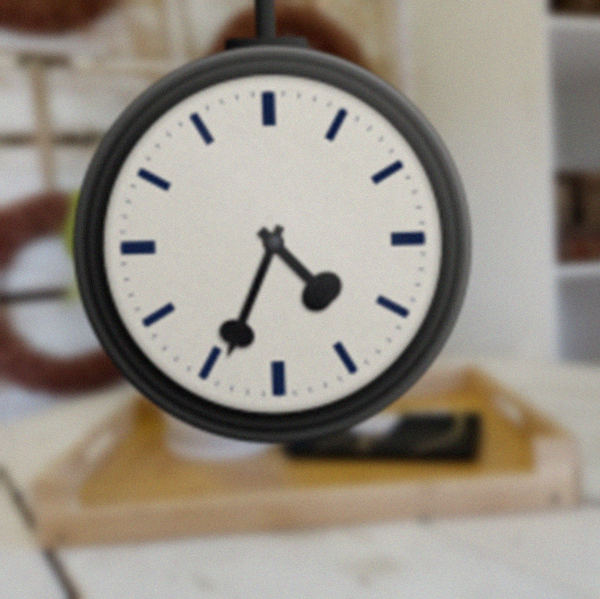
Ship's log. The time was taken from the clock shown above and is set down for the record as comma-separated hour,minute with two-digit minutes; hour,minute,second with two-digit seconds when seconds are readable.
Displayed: 4,34
